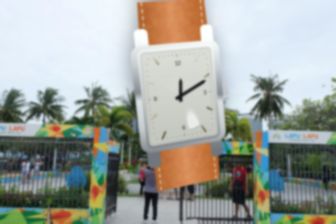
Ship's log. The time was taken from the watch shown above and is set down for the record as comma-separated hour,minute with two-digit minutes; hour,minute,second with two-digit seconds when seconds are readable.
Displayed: 12,11
